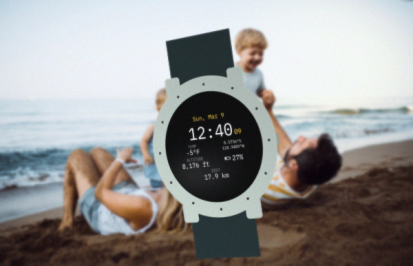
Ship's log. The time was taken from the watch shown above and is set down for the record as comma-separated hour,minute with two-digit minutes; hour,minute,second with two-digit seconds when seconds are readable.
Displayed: 12,40
